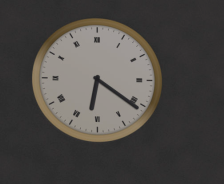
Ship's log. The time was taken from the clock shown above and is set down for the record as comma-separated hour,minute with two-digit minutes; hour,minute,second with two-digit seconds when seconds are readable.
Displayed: 6,21
